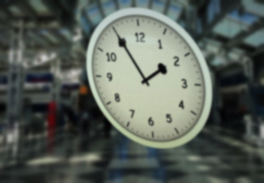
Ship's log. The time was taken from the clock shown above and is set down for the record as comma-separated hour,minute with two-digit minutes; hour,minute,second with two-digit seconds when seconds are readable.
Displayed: 1,55
